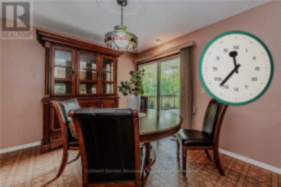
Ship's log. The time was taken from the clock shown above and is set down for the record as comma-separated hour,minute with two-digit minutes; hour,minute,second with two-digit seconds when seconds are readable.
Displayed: 11,37
